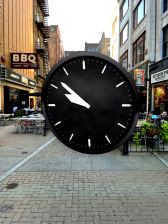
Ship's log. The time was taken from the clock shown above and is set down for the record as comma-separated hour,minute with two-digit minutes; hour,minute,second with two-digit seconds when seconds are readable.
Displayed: 9,52
